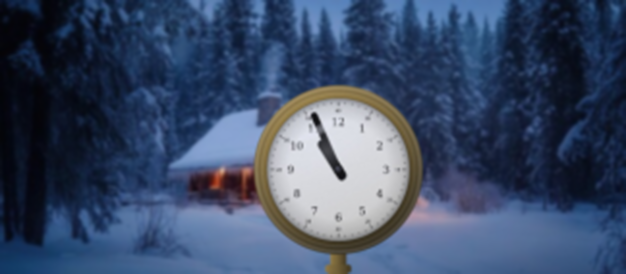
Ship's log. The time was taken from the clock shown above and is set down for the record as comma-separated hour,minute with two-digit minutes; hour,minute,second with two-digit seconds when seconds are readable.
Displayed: 10,56
